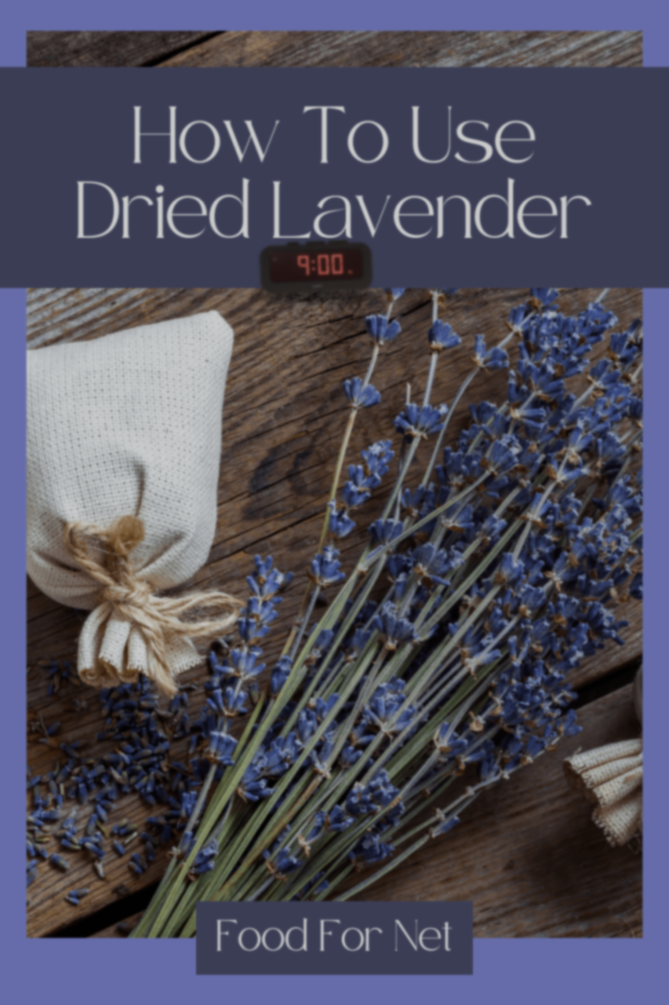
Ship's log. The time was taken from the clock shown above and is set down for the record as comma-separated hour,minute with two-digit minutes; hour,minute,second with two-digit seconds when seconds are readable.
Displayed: 9,00
